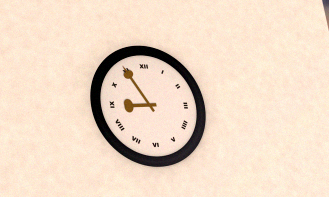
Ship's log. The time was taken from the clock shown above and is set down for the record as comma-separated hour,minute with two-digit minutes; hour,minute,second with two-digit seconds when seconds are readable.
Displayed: 8,55
